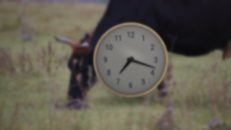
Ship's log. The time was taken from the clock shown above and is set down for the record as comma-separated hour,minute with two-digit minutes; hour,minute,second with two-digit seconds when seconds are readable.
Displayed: 7,18
